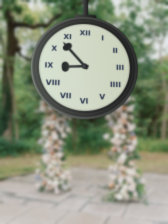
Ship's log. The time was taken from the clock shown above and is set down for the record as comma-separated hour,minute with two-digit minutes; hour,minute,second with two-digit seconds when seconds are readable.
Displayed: 8,53
